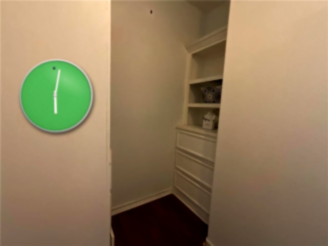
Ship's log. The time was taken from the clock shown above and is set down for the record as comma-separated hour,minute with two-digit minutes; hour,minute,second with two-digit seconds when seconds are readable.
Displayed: 6,02
